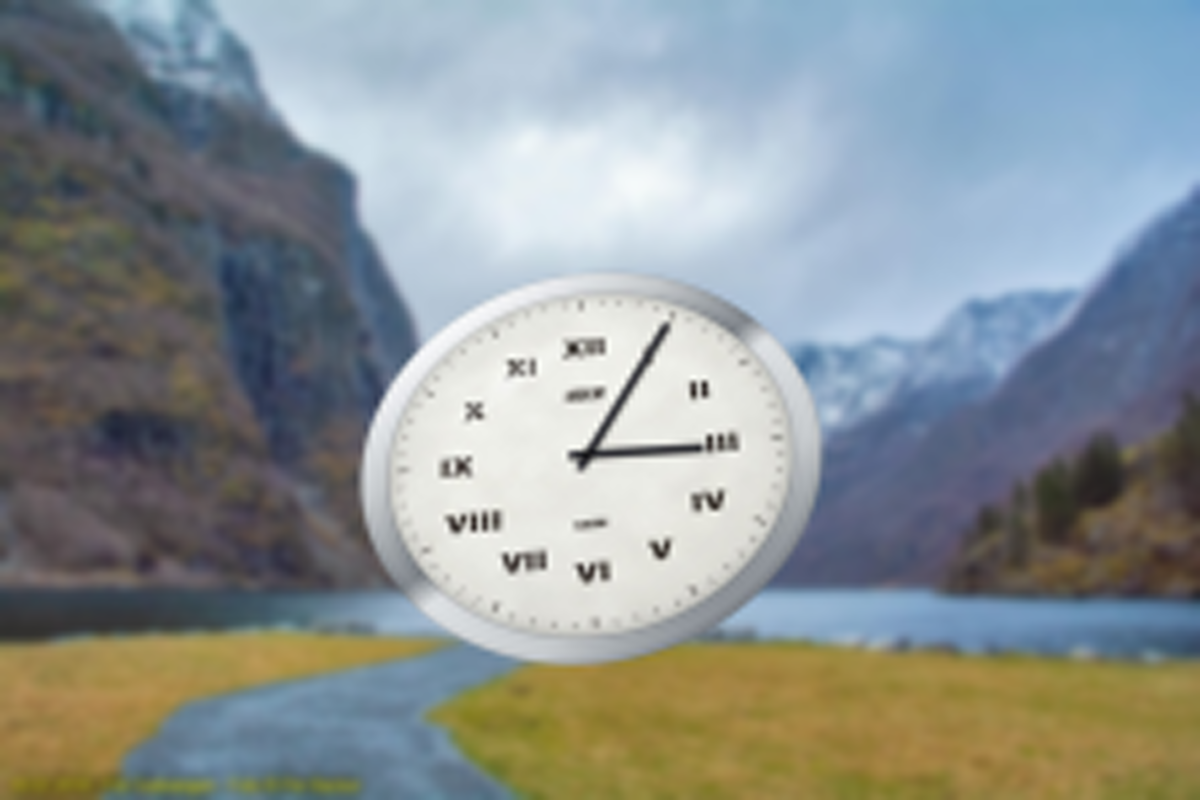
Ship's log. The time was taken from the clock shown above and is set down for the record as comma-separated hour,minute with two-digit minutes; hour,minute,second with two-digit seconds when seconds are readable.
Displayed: 3,05
